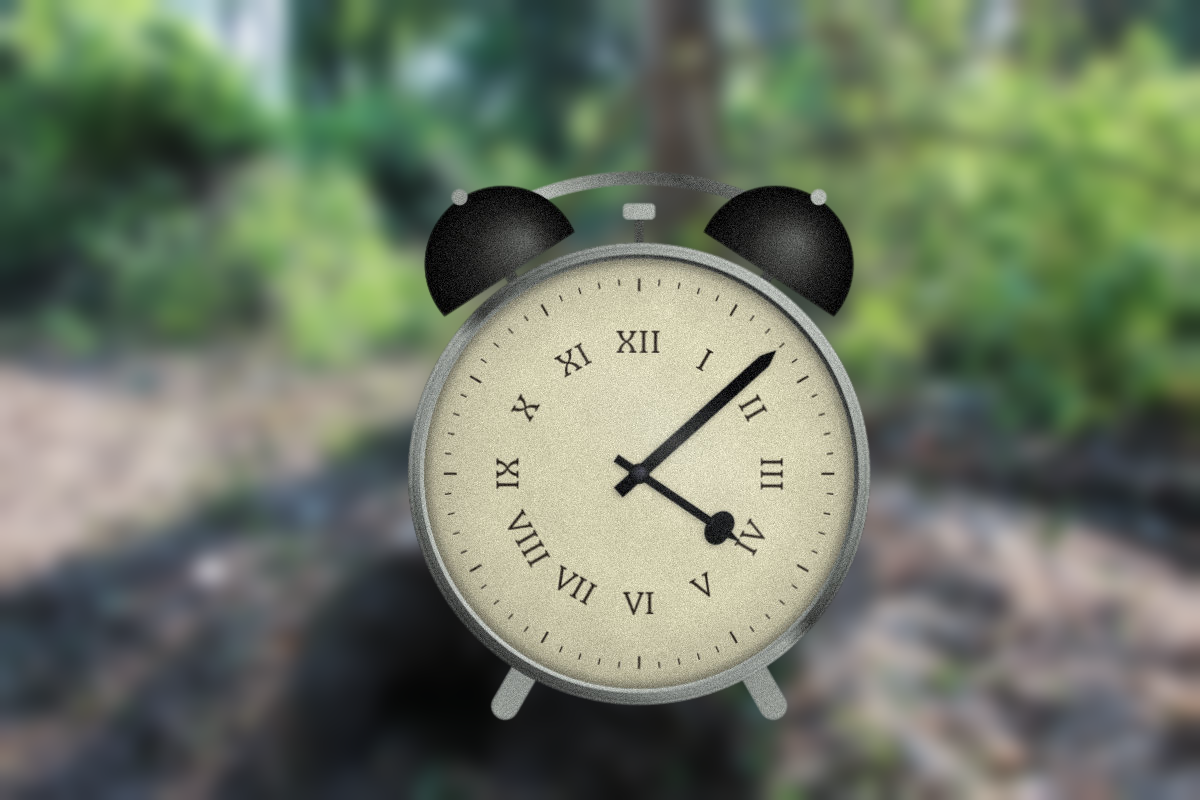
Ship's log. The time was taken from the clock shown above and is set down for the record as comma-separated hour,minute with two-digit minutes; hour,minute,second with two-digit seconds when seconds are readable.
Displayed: 4,08
